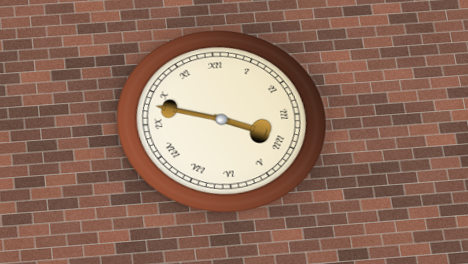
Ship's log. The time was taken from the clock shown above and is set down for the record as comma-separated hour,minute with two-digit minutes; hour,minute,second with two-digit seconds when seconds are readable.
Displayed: 3,48
